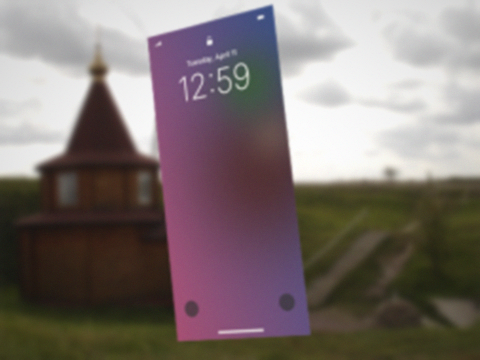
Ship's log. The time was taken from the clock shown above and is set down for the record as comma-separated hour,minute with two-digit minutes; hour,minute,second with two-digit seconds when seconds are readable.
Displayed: 12,59
